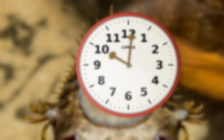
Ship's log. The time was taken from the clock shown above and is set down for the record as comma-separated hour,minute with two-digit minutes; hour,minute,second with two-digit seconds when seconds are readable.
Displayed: 10,01
